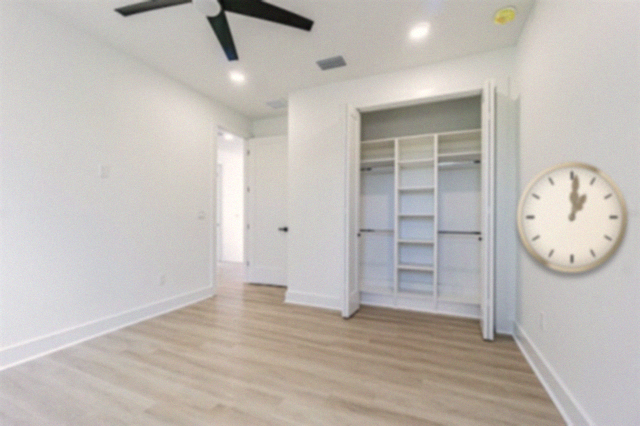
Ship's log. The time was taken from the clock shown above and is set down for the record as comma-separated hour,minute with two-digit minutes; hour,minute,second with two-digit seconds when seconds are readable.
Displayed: 1,01
